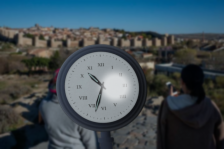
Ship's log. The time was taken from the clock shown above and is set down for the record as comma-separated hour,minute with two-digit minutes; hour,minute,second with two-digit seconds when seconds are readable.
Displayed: 10,33
